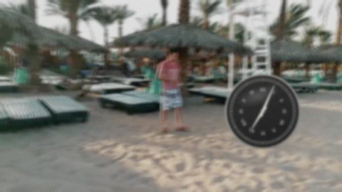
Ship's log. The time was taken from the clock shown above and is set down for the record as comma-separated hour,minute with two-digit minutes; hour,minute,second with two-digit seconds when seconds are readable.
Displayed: 7,04
